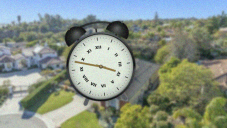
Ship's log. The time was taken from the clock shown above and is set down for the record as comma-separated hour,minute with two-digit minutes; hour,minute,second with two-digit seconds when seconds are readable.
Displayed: 3,48
